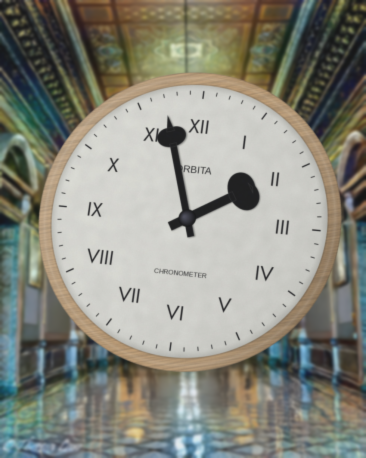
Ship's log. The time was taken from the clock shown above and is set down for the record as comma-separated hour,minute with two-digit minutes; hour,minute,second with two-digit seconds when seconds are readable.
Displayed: 1,57
